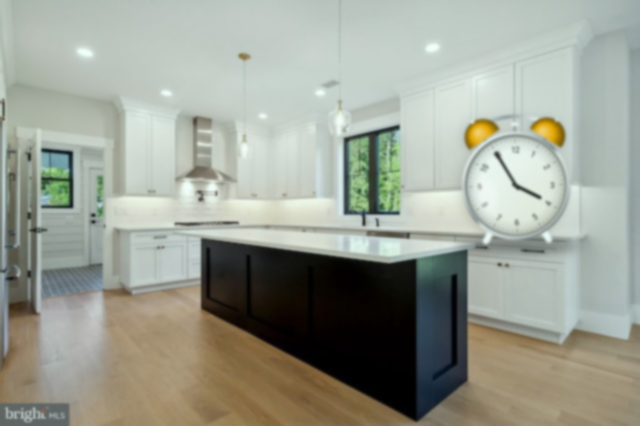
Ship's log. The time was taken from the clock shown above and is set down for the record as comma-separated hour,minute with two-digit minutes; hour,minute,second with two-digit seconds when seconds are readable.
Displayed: 3,55
